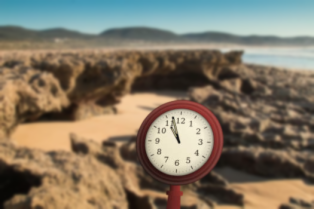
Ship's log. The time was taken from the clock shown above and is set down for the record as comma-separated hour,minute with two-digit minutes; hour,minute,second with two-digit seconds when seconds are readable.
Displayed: 10,57
